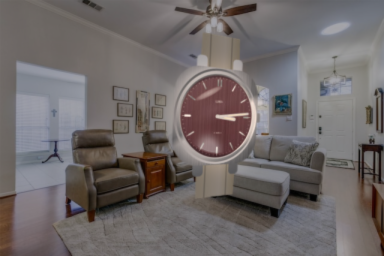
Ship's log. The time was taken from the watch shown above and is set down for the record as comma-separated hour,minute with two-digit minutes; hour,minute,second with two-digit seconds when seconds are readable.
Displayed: 3,14
